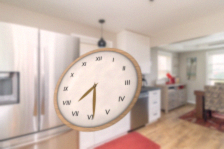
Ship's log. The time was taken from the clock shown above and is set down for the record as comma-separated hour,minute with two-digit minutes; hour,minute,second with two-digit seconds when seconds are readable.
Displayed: 7,29
